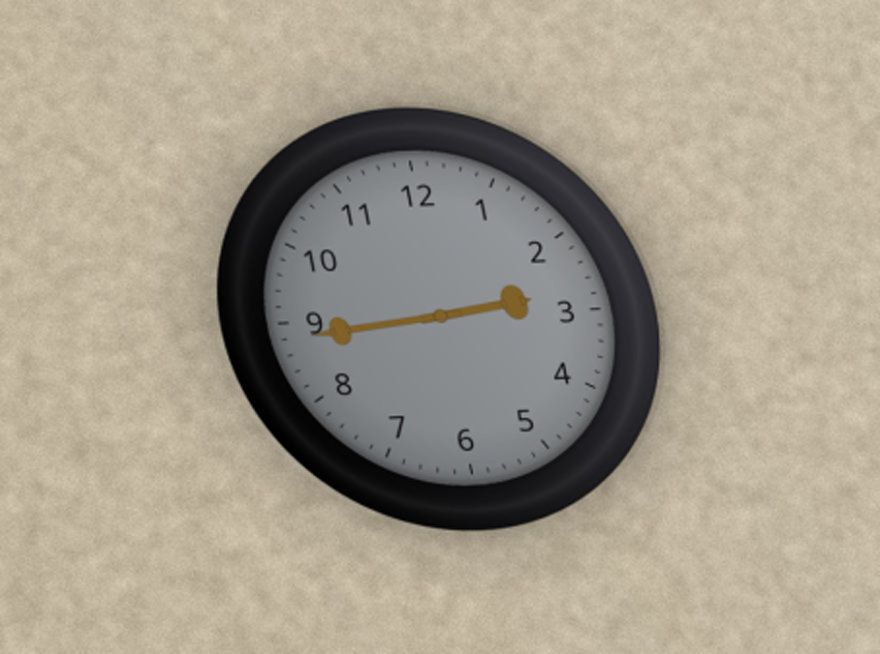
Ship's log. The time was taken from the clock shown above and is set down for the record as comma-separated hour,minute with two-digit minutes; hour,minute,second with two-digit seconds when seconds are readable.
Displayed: 2,44
